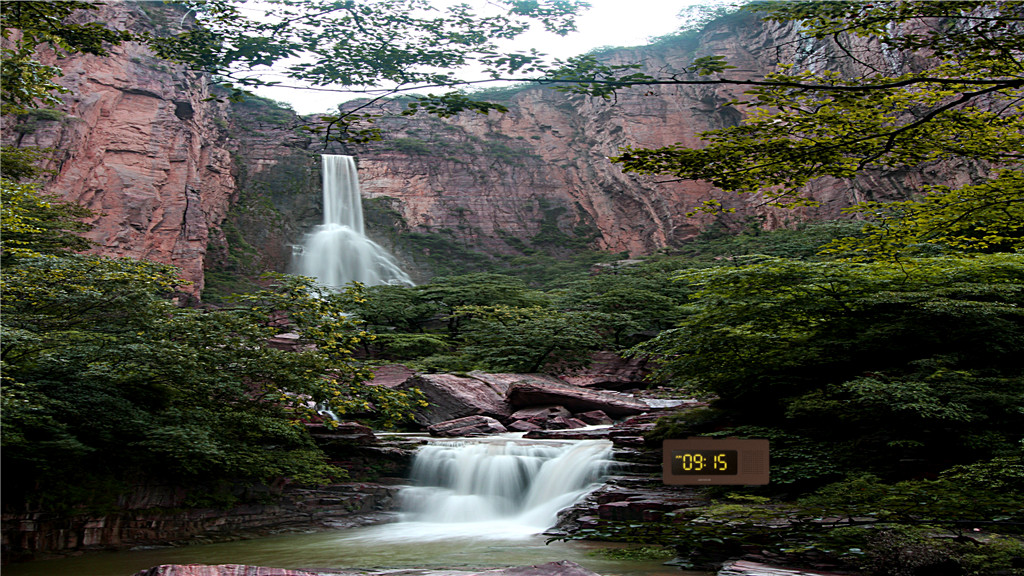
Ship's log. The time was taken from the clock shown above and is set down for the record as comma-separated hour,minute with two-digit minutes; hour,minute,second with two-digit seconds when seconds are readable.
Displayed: 9,15
